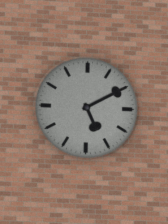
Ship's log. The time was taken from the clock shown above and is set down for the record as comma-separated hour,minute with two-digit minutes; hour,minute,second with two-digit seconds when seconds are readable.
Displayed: 5,10
